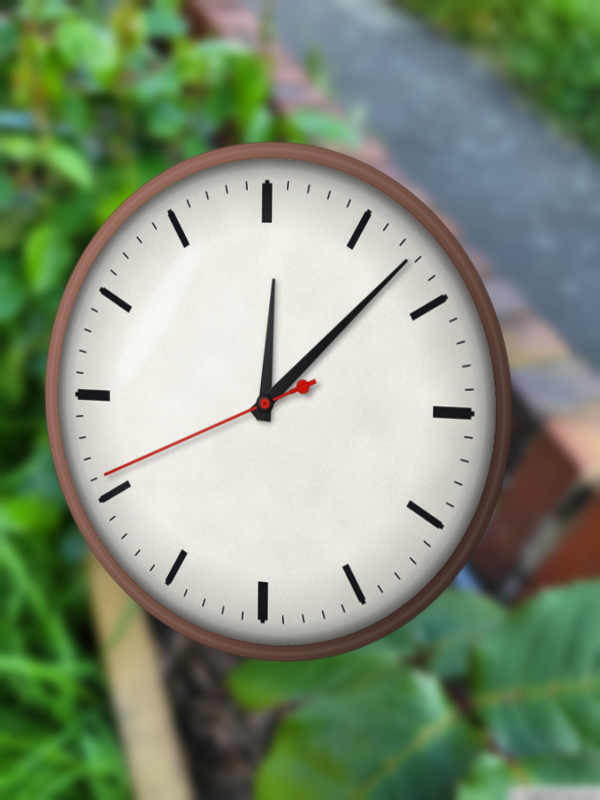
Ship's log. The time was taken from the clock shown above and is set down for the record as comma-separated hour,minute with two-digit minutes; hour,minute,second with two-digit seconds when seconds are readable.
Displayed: 12,07,41
